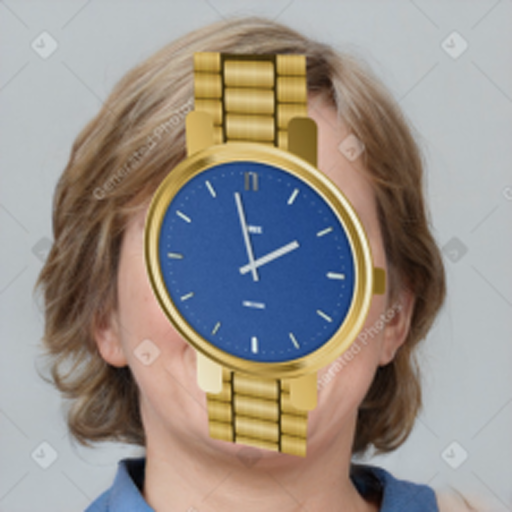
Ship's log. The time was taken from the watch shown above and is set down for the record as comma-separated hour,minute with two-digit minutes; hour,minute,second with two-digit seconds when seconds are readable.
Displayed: 1,58
